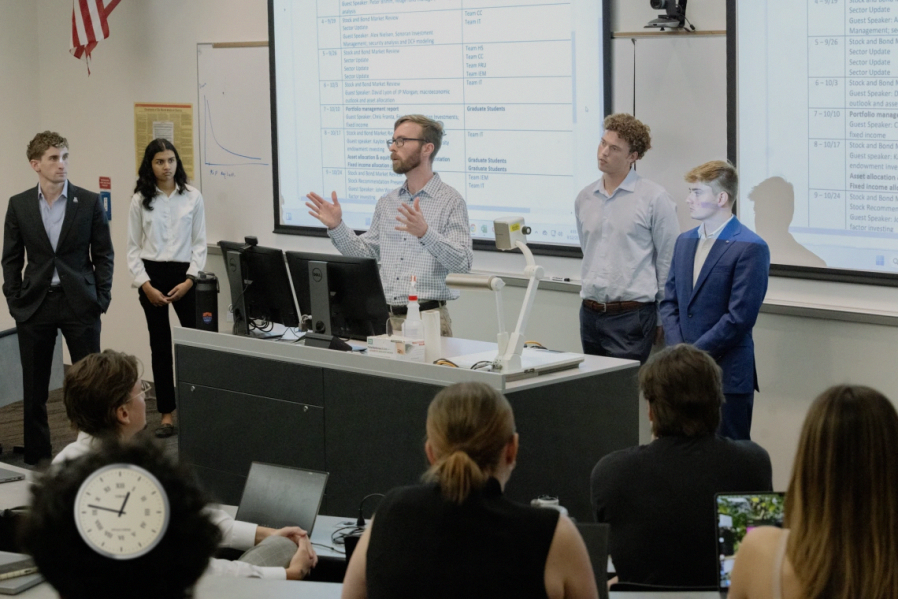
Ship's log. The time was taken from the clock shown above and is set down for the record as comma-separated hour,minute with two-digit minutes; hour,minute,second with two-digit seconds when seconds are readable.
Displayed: 12,47
